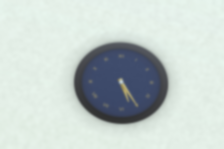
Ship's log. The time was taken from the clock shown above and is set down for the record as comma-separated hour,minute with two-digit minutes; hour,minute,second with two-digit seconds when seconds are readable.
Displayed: 5,25
